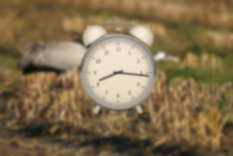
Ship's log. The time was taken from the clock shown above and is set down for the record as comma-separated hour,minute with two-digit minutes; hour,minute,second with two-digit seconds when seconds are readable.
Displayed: 8,16
